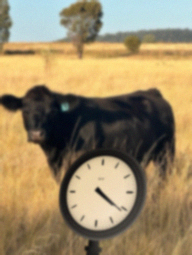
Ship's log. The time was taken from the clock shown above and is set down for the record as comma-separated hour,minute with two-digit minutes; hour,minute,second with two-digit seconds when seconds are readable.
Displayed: 4,21
